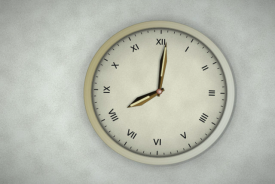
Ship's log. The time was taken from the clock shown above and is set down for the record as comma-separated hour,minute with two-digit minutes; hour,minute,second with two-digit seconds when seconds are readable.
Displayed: 8,01
